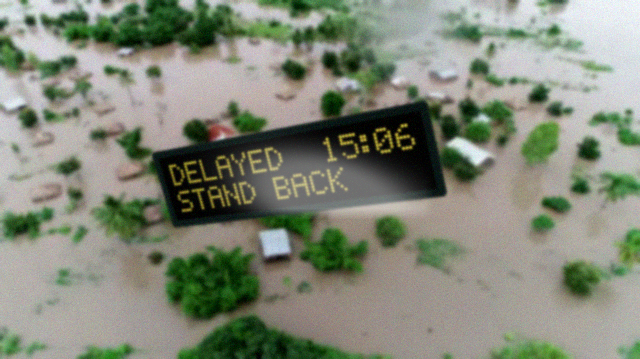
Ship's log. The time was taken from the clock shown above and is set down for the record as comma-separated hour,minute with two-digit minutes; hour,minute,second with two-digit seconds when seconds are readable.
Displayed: 15,06
